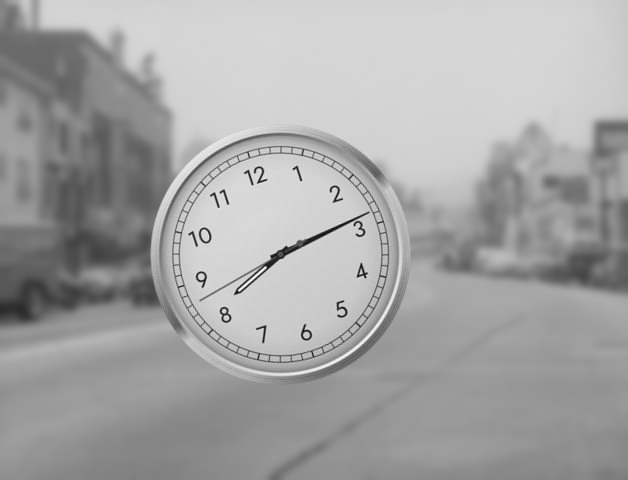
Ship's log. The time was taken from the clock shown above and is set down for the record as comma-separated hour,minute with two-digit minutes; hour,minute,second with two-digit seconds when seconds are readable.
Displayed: 8,13,43
